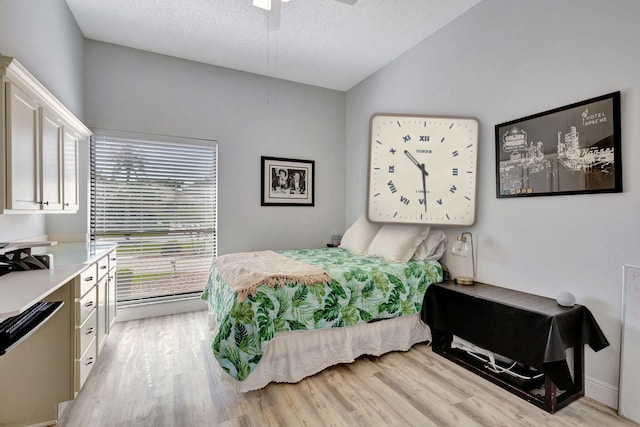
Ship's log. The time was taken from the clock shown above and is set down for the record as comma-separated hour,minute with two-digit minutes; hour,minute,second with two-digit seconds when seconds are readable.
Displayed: 10,29
